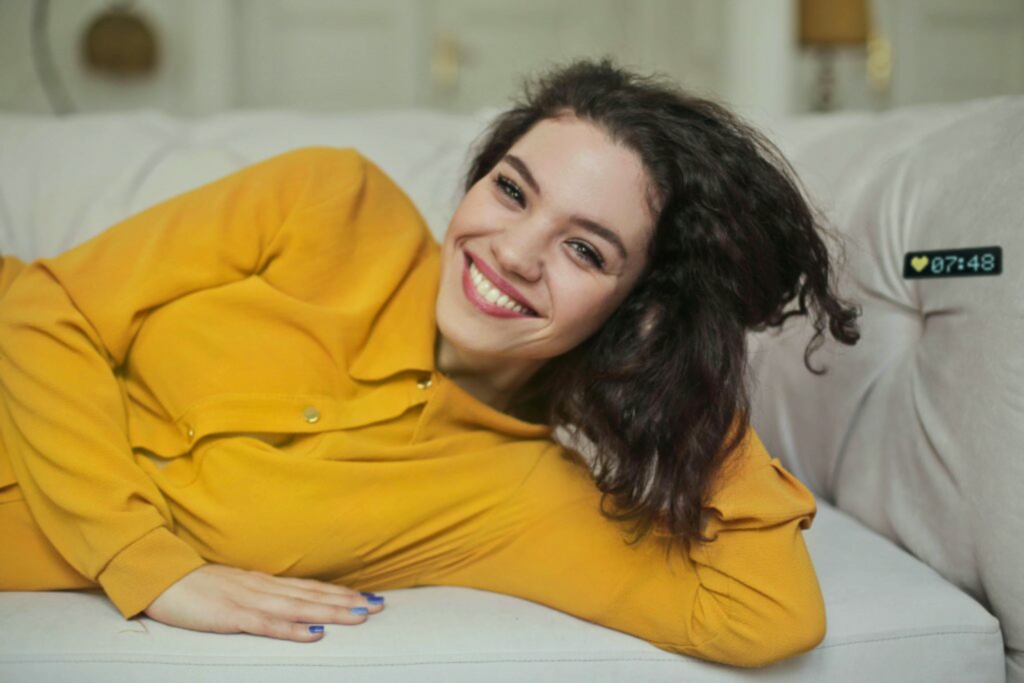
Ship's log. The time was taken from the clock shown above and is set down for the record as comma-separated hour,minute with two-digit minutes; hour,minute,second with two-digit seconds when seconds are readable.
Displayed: 7,48
